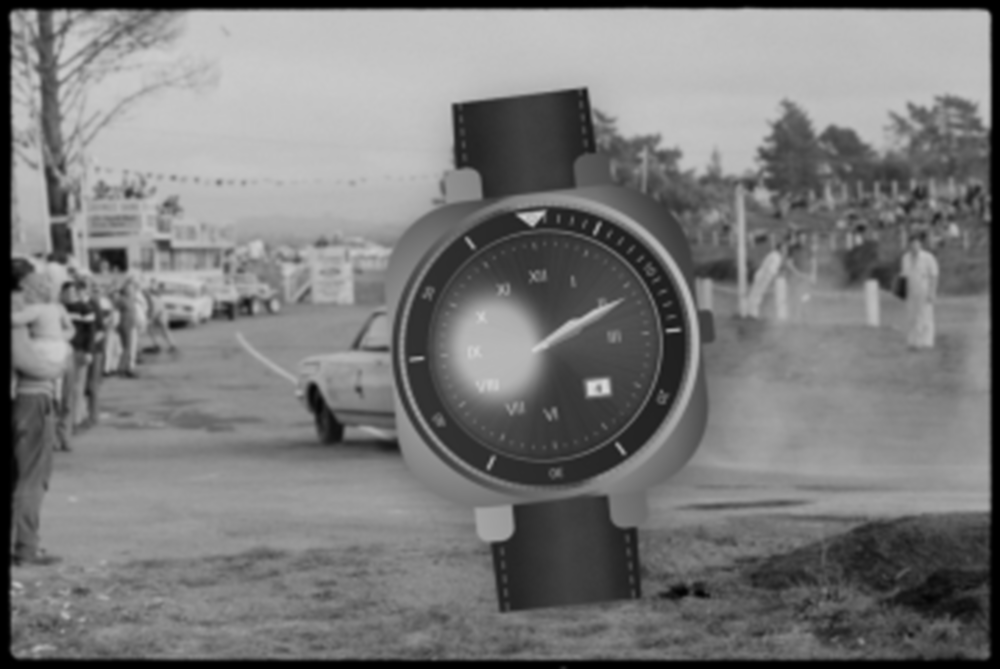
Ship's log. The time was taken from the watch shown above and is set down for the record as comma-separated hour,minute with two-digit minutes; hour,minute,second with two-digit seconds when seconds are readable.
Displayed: 2,11
